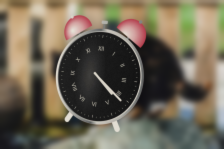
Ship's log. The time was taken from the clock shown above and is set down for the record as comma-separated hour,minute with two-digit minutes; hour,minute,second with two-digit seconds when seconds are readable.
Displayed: 4,21
